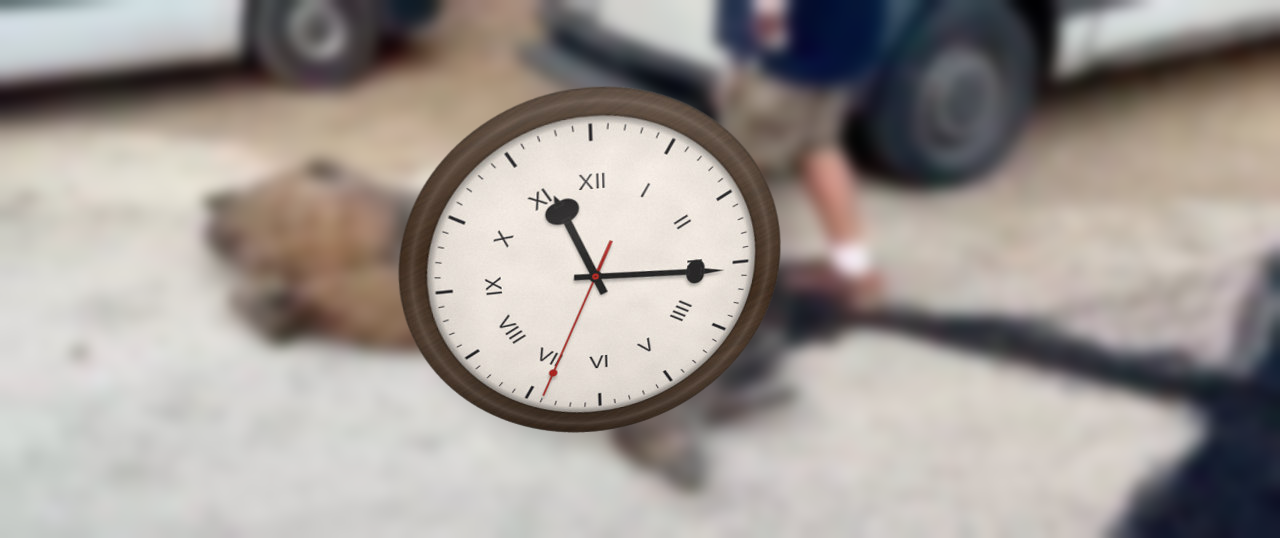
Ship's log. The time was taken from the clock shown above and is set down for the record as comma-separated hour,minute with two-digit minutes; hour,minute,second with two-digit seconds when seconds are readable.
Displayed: 11,15,34
